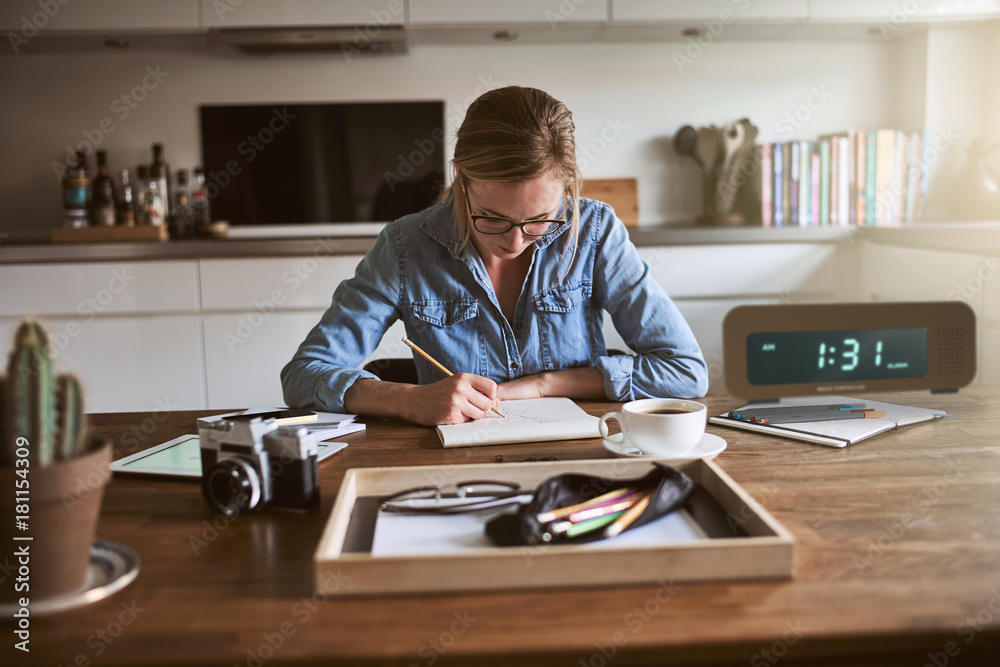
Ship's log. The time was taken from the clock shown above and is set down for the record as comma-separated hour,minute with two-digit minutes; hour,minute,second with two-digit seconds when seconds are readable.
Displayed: 1,31
